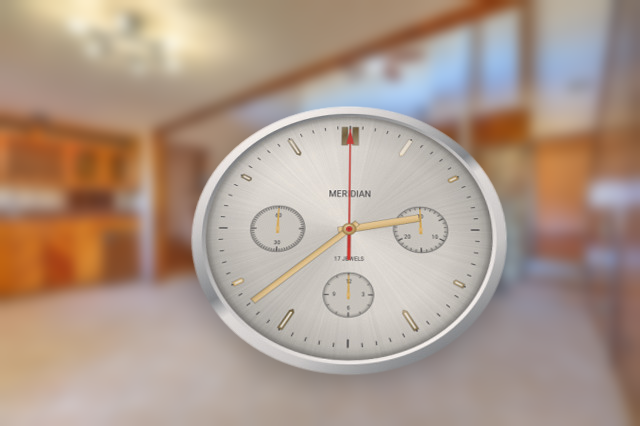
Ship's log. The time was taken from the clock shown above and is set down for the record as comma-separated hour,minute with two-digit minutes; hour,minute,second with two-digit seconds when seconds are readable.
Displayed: 2,38
